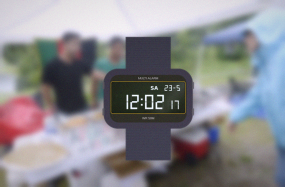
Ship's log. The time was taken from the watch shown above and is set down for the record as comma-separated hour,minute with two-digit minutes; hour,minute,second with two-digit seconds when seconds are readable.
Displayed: 12,02,17
